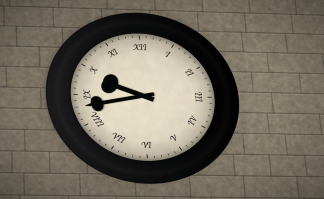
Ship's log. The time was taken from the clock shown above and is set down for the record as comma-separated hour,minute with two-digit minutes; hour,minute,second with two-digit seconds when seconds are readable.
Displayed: 9,43
